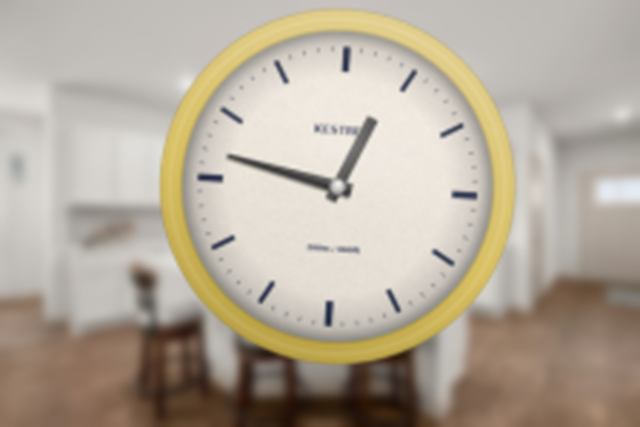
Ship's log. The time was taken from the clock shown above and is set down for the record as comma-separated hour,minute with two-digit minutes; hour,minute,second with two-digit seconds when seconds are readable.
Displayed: 12,47
